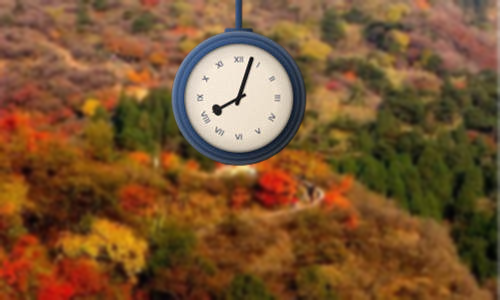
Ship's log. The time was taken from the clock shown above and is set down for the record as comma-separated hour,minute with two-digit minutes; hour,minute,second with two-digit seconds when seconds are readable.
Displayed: 8,03
